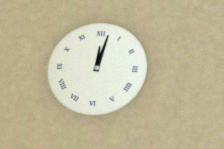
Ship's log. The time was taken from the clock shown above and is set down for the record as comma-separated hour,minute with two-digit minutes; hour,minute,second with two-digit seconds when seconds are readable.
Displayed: 12,02
